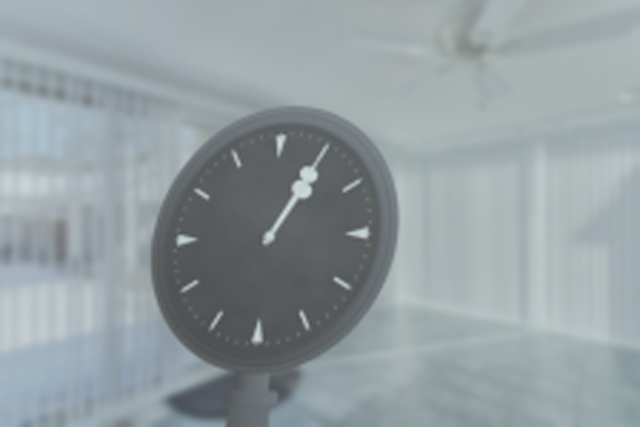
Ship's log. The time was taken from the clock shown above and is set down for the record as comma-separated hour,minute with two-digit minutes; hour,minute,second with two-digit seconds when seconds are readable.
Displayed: 1,05
